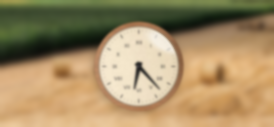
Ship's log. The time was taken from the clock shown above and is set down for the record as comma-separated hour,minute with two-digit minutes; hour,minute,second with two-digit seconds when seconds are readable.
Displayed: 6,23
